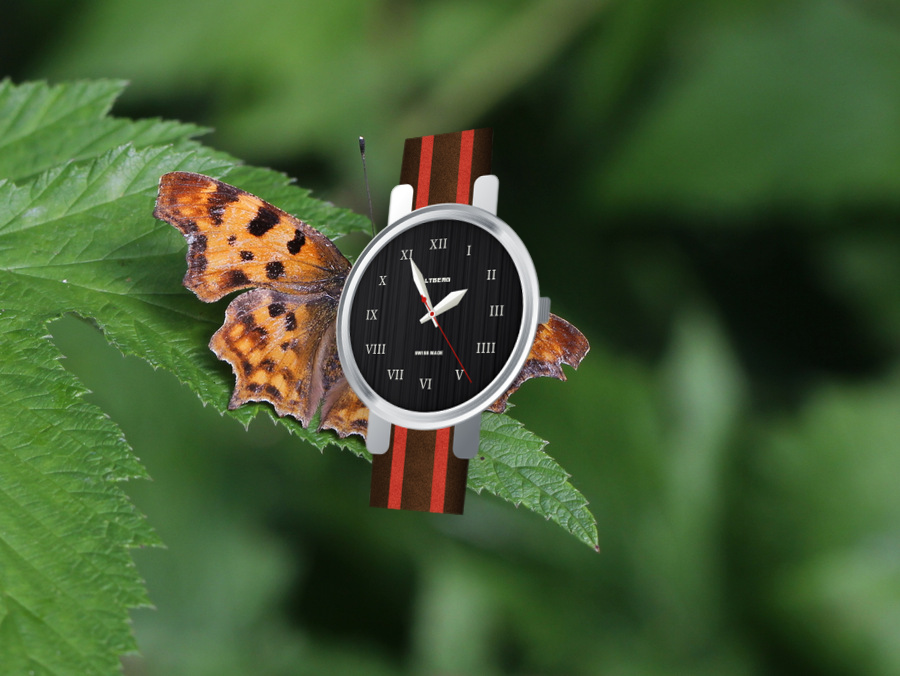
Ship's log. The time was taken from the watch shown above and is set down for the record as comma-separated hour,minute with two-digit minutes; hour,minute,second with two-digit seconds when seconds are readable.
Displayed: 1,55,24
